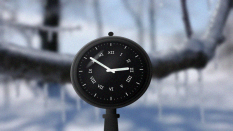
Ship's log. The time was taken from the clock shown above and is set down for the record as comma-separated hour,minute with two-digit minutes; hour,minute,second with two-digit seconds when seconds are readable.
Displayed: 2,51
